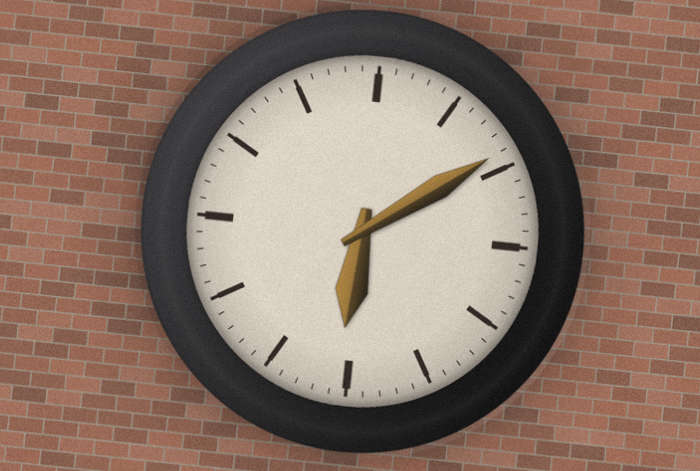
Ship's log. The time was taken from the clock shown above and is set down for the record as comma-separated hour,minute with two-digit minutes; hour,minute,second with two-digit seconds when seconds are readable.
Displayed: 6,09
